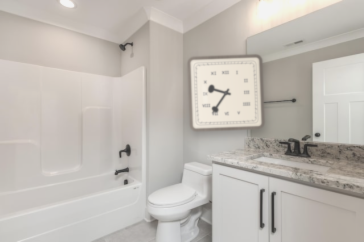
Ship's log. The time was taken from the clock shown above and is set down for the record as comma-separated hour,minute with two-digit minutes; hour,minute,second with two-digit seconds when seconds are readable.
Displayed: 9,36
